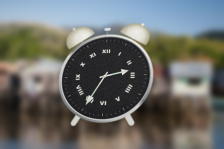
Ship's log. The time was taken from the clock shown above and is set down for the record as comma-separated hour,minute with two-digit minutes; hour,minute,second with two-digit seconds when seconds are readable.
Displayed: 2,35
